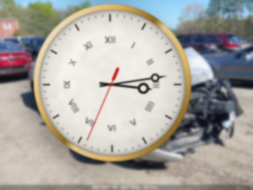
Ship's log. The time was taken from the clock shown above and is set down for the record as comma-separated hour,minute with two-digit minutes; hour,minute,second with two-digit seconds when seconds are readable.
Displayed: 3,13,34
